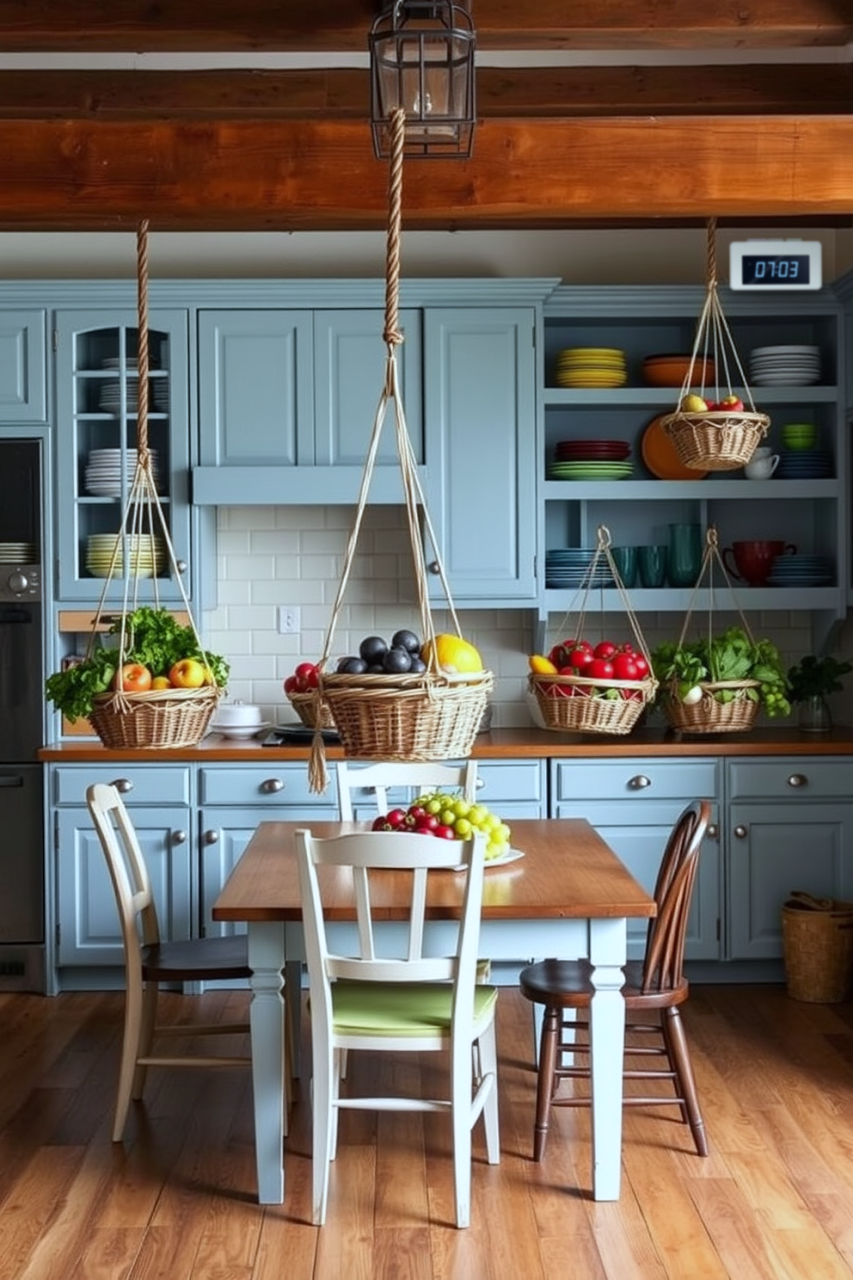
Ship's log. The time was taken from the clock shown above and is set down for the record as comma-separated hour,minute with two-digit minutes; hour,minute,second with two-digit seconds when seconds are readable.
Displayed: 7,03
